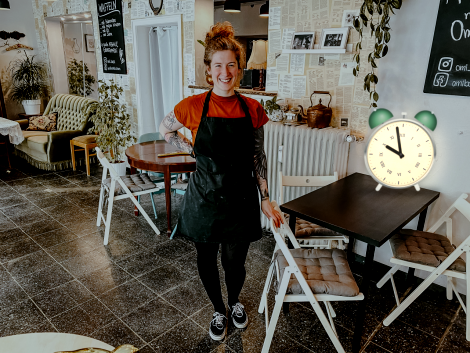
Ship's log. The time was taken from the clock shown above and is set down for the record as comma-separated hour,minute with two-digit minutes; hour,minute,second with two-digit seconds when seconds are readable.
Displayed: 9,58
